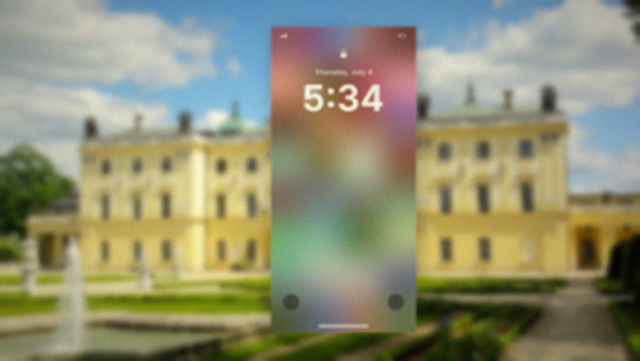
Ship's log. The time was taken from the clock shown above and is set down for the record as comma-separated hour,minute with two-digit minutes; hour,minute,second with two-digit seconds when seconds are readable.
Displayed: 5,34
